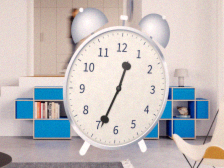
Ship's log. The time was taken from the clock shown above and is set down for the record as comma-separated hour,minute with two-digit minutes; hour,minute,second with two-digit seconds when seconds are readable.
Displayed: 12,34
